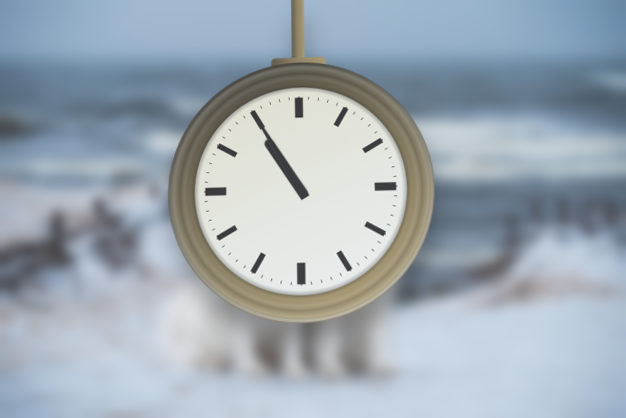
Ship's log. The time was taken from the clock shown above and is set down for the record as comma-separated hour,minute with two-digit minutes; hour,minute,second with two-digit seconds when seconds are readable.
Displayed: 10,55
